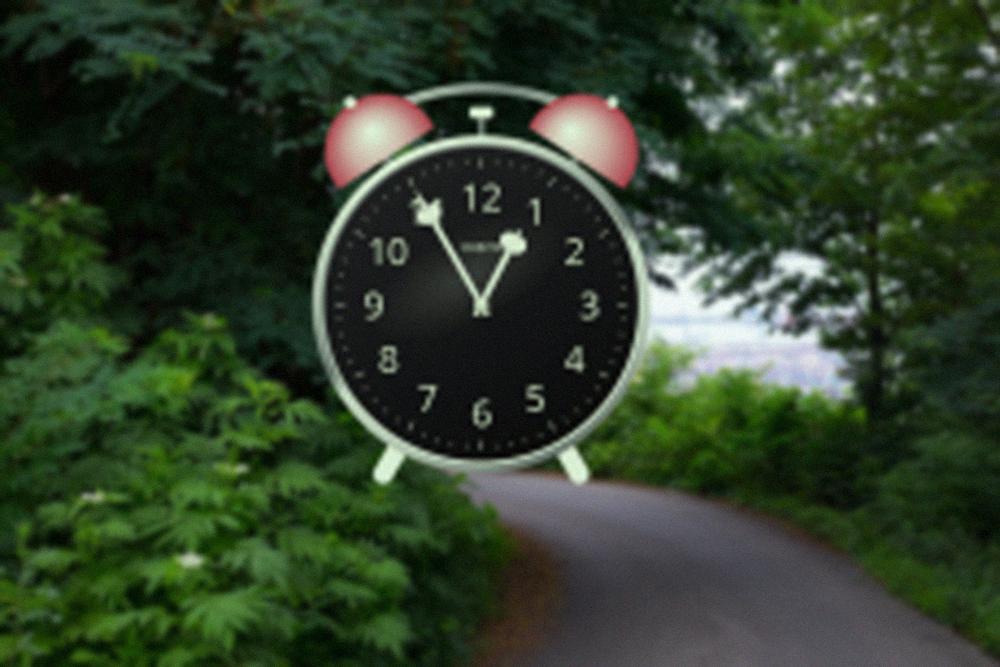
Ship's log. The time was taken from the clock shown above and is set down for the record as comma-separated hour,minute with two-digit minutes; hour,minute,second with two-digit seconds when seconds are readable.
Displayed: 12,55
